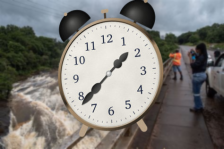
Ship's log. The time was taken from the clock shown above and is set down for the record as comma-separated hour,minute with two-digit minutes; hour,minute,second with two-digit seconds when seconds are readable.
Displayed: 1,38
